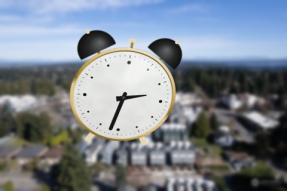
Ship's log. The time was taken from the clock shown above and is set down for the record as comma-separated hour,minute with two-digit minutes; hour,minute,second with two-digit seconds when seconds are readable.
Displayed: 2,32
